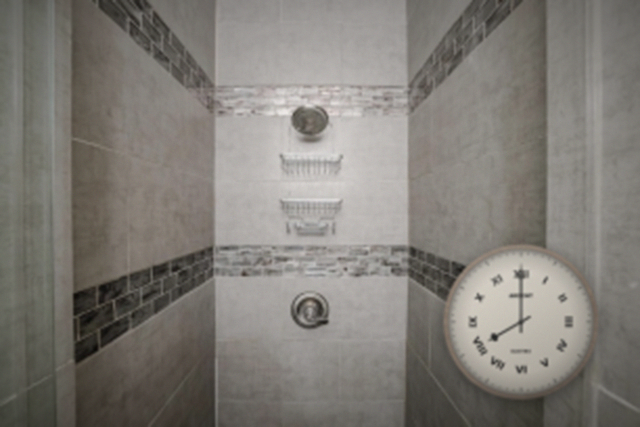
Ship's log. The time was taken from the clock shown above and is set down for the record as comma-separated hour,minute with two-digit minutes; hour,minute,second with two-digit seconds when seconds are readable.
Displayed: 8,00
